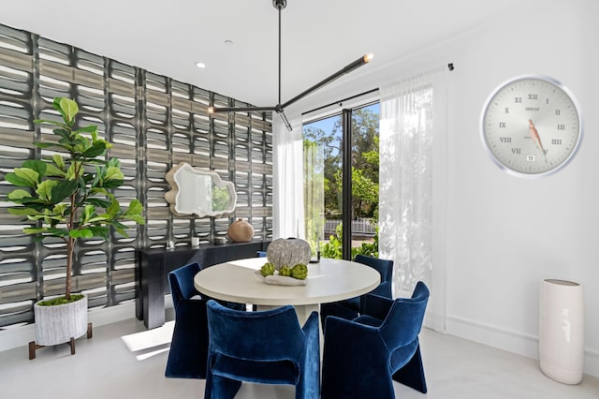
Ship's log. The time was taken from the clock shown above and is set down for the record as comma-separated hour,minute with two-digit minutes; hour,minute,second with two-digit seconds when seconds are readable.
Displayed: 5,26
